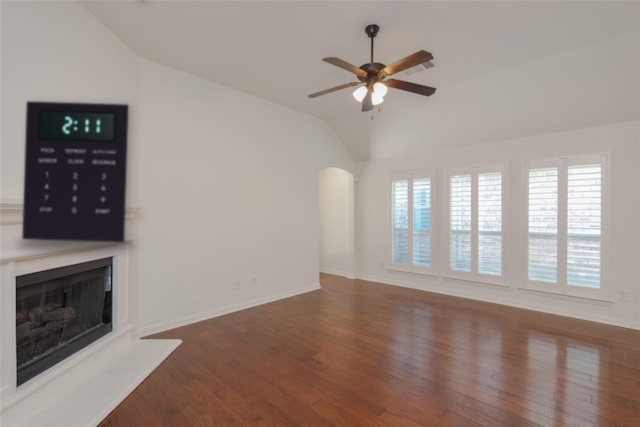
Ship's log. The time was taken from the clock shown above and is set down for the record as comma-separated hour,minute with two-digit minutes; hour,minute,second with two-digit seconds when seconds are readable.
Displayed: 2,11
